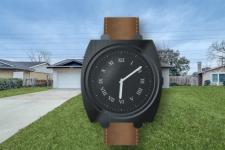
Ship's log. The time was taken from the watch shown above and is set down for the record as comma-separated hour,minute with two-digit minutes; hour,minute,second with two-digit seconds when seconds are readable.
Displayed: 6,09
